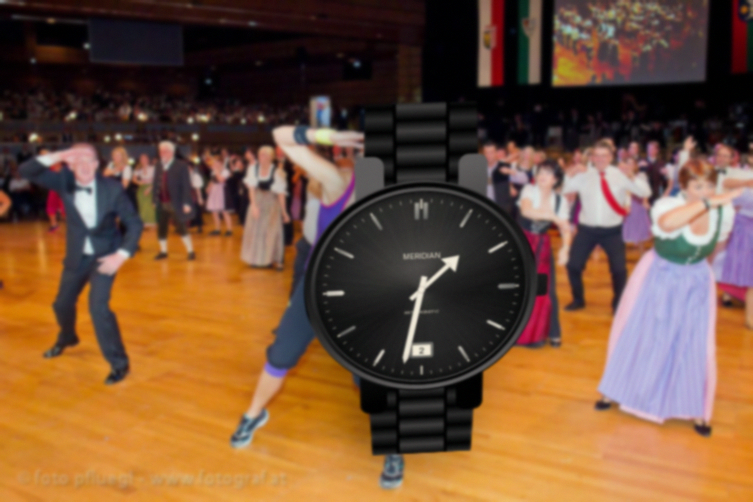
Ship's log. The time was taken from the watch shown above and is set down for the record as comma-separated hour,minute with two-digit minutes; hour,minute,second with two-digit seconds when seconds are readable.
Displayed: 1,32
